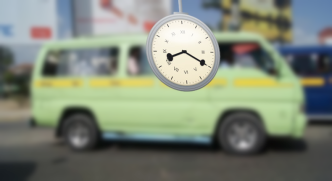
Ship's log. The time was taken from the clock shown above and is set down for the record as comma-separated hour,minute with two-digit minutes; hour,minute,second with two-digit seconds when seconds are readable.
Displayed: 8,20
